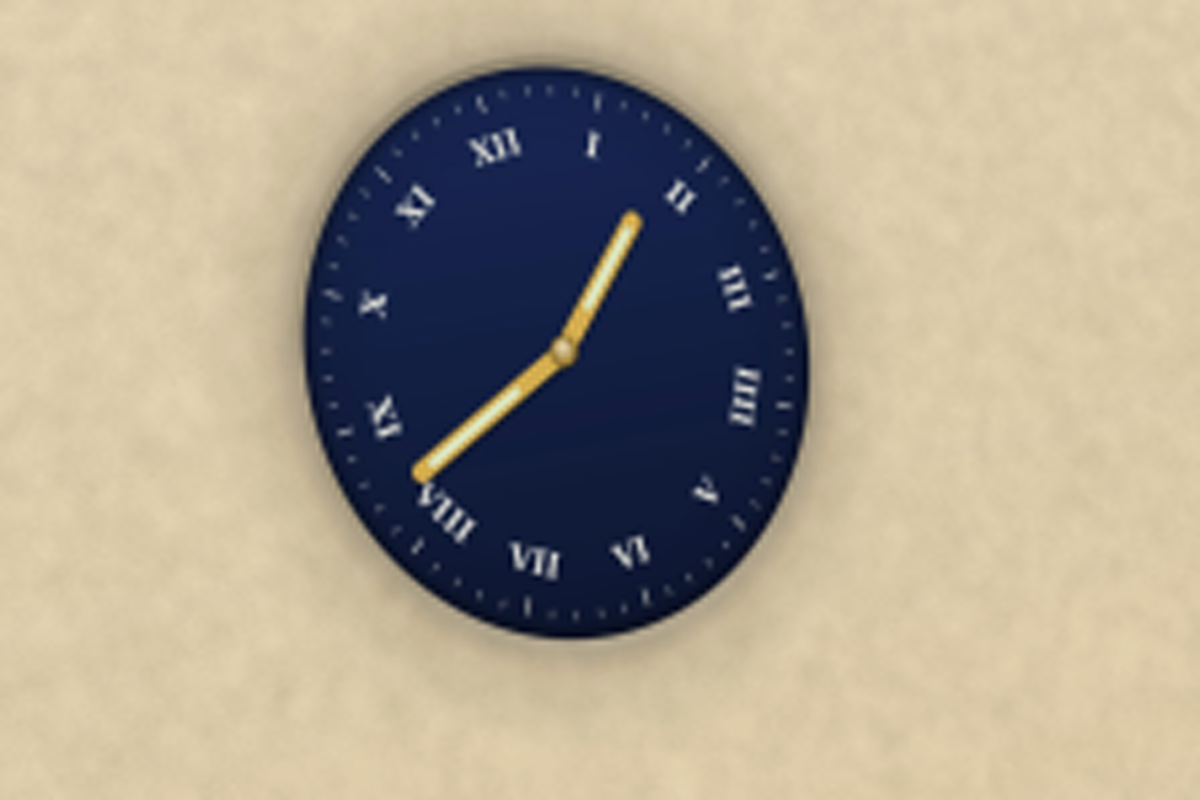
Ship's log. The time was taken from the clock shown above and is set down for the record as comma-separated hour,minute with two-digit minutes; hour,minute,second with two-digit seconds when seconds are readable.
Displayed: 1,42
